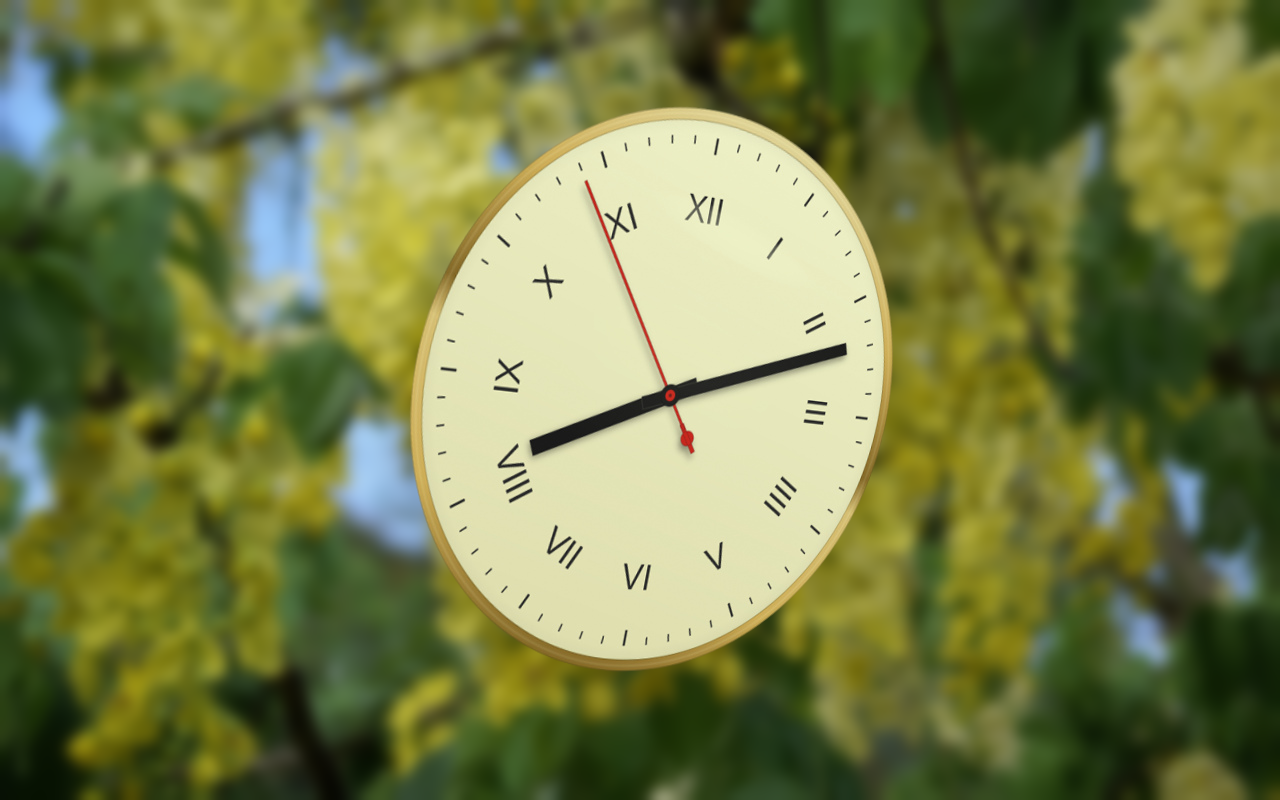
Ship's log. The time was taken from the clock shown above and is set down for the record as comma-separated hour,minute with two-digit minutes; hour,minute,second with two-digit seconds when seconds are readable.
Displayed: 8,11,54
